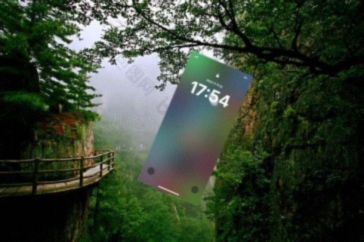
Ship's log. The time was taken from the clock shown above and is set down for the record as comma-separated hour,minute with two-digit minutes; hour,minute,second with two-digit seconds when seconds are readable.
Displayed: 17,54
